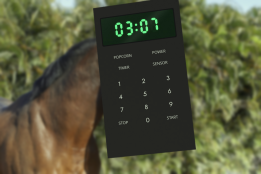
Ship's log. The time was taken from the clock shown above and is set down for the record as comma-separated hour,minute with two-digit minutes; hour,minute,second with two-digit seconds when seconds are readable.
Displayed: 3,07
